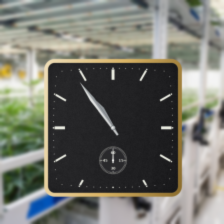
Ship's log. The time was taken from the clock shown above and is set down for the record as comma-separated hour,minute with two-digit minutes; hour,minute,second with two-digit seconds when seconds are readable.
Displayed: 10,54
